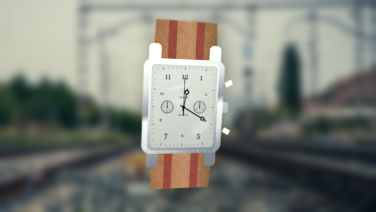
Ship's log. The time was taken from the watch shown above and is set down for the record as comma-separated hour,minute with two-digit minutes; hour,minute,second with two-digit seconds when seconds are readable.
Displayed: 12,20
